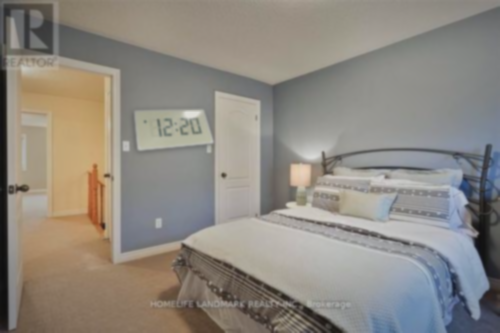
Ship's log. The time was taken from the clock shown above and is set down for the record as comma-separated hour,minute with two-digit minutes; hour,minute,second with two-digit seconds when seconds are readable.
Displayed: 12,20
